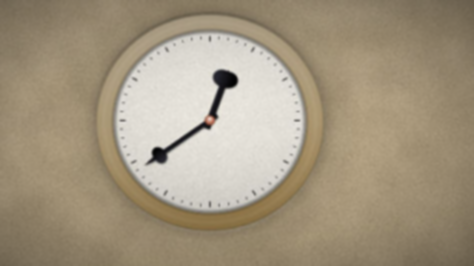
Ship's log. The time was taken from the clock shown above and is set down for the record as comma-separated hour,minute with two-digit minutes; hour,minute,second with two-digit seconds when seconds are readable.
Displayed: 12,39
